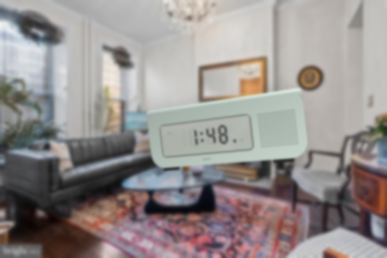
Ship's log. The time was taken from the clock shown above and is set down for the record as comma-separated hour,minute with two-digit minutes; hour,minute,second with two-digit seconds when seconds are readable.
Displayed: 1,48
